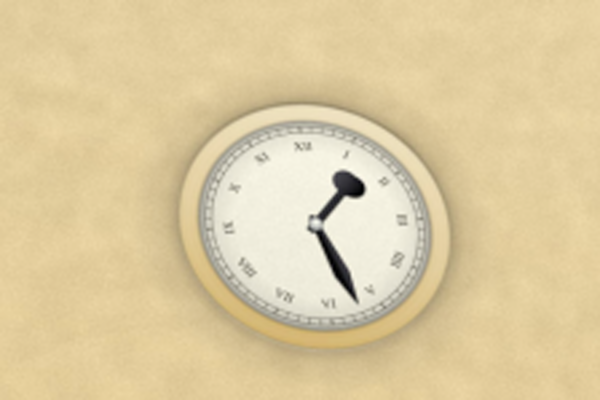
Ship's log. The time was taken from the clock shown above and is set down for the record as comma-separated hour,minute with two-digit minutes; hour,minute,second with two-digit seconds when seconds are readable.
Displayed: 1,27
